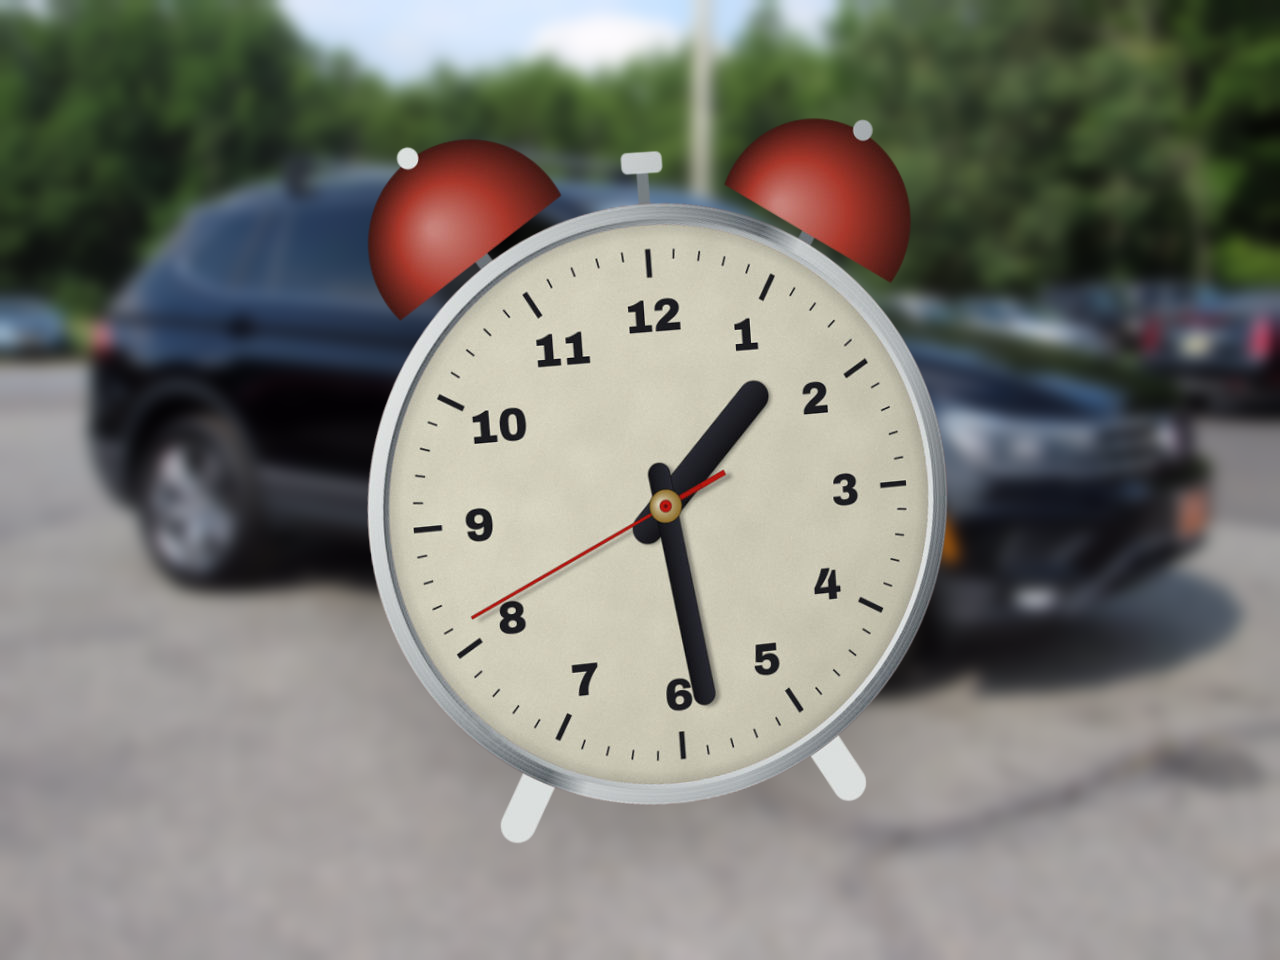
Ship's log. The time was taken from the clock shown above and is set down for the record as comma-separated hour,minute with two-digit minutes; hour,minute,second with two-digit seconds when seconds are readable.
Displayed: 1,28,41
